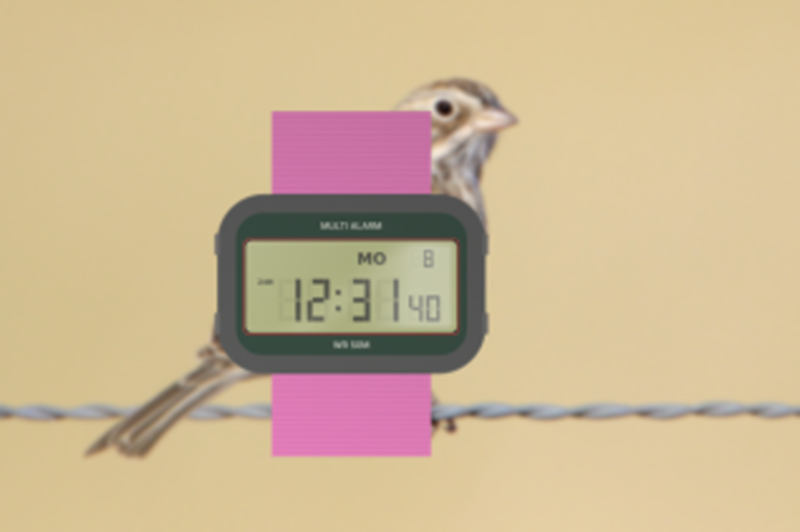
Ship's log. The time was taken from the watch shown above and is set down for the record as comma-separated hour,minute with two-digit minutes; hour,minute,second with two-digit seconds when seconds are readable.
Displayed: 12,31,40
